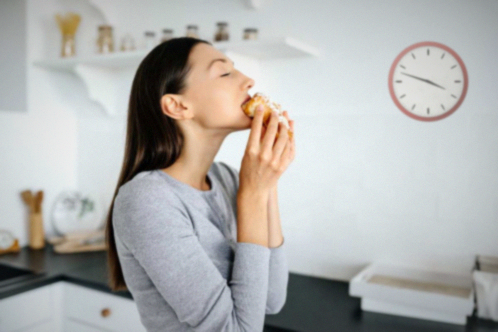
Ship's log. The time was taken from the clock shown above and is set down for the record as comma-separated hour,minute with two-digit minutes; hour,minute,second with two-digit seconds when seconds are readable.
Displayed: 3,48
